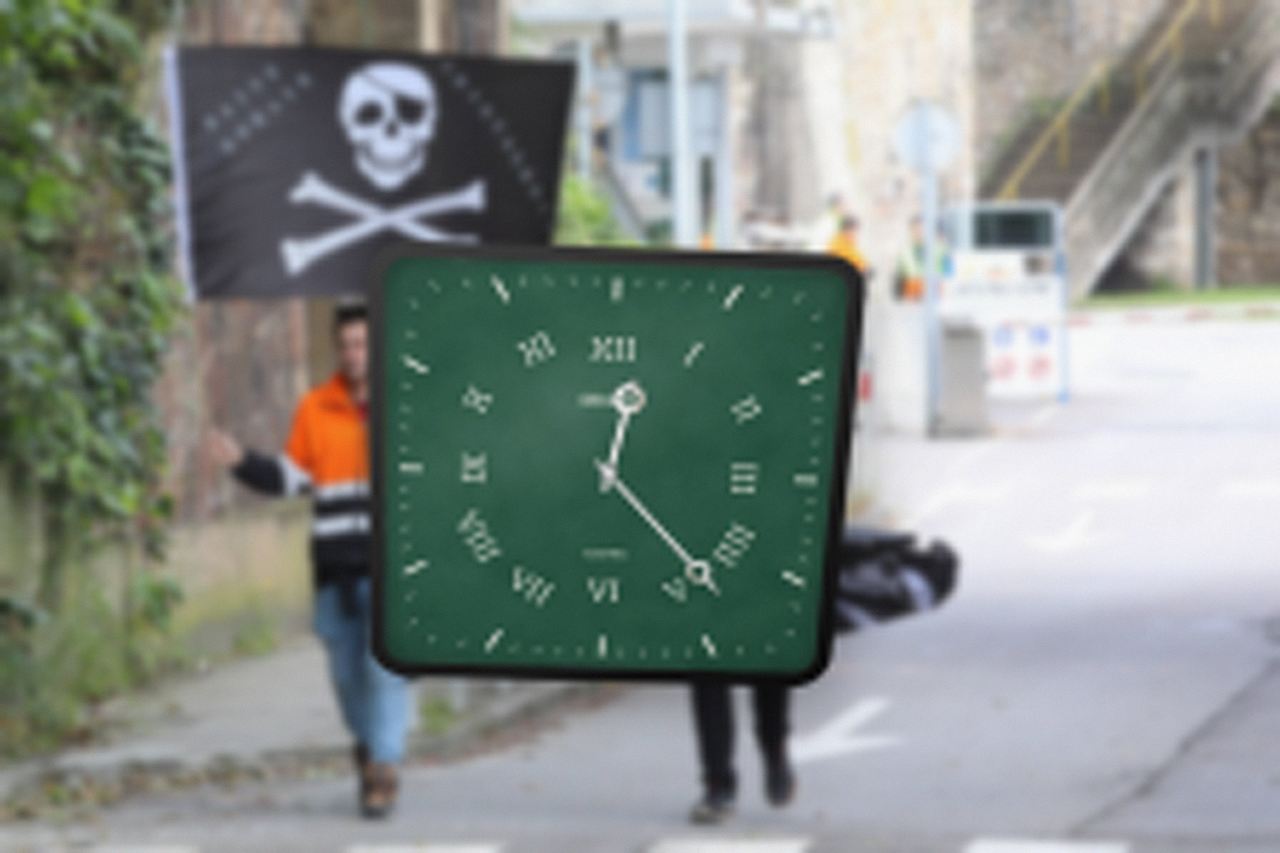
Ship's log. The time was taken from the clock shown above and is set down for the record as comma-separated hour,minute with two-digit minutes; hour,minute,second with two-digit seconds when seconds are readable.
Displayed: 12,23
